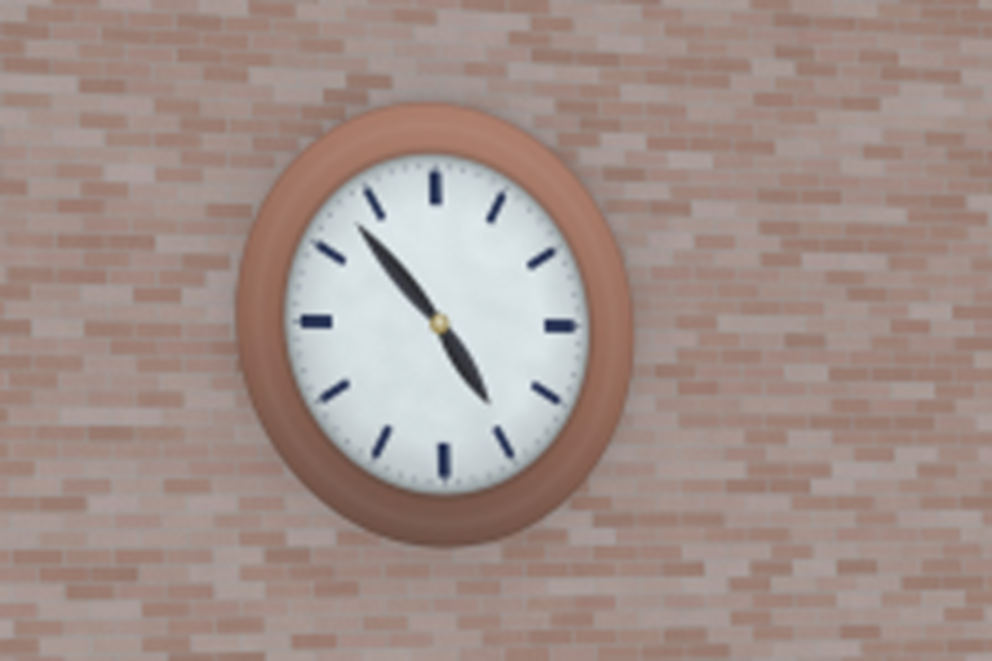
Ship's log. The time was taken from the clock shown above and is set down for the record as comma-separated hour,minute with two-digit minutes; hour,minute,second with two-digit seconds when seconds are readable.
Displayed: 4,53
